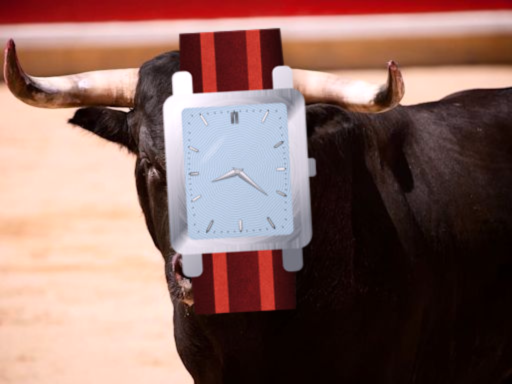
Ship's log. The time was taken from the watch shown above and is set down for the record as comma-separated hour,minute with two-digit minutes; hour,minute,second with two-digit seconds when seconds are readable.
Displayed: 8,22
